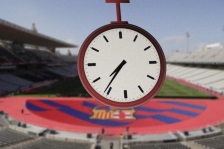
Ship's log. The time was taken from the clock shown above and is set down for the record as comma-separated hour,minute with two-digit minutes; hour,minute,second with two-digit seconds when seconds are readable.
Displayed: 7,36
